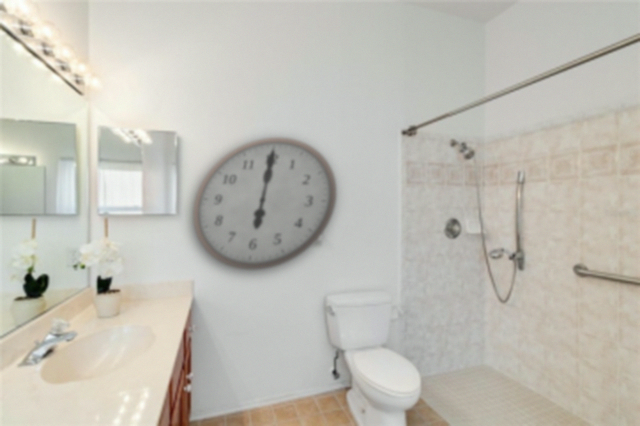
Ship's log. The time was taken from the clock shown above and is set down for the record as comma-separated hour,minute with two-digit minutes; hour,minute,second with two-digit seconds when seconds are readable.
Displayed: 6,00
